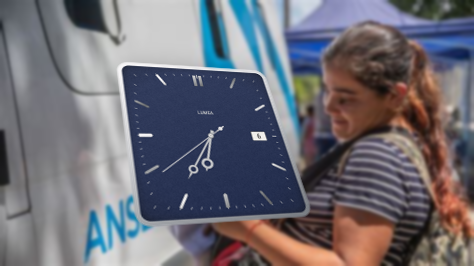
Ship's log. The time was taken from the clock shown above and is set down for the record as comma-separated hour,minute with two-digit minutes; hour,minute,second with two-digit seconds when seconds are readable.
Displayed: 6,35,39
